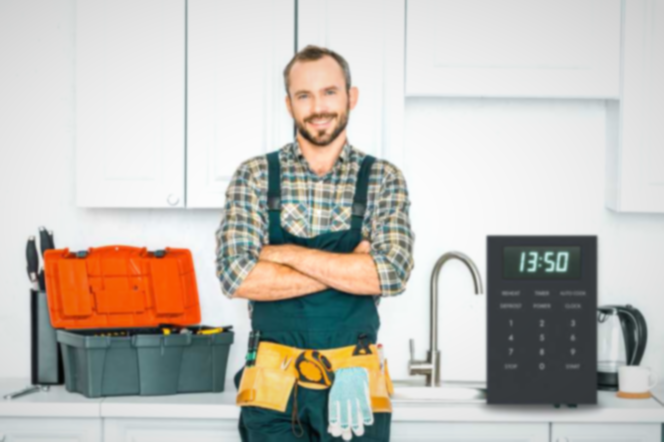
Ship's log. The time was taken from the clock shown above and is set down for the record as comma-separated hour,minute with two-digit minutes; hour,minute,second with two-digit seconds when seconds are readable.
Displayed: 13,50
